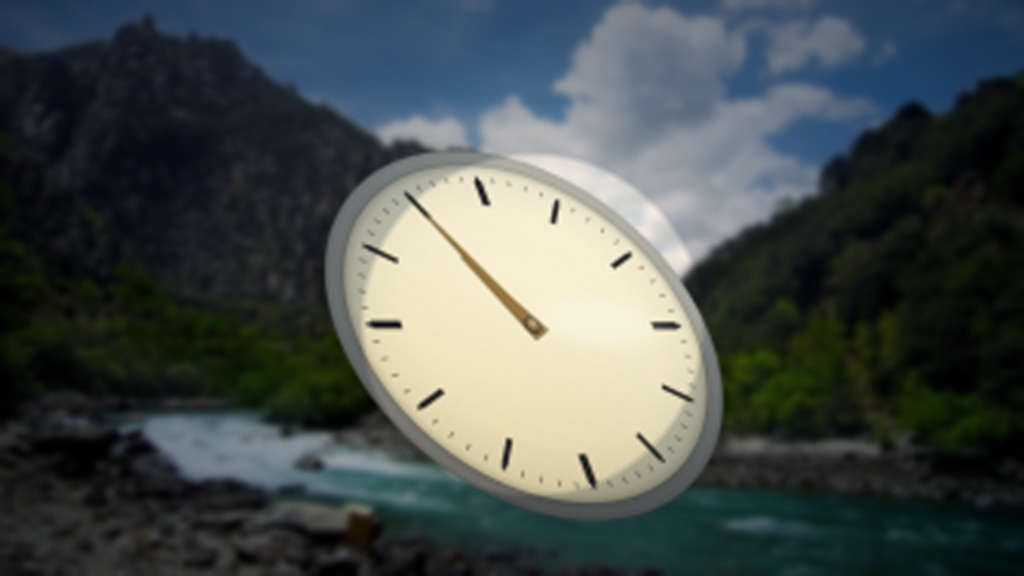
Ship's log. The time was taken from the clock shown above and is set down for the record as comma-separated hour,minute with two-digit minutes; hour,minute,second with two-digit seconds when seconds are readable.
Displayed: 10,55
